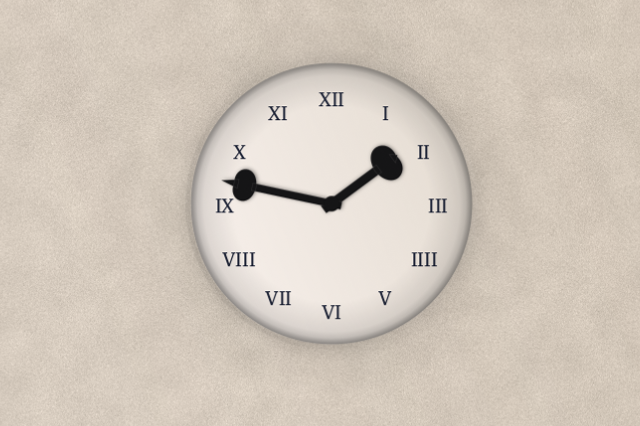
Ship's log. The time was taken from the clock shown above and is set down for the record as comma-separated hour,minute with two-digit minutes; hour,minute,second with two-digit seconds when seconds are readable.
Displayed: 1,47
